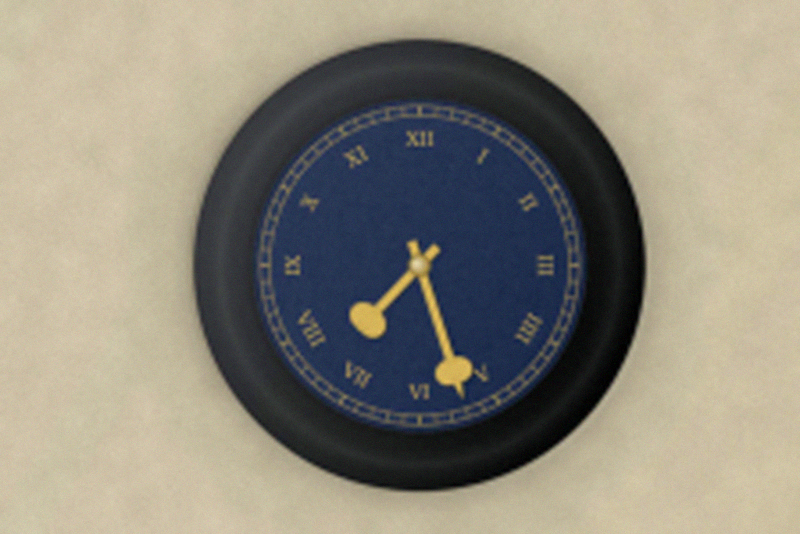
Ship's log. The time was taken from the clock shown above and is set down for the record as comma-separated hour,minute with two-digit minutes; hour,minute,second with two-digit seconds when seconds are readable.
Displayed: 7,27
